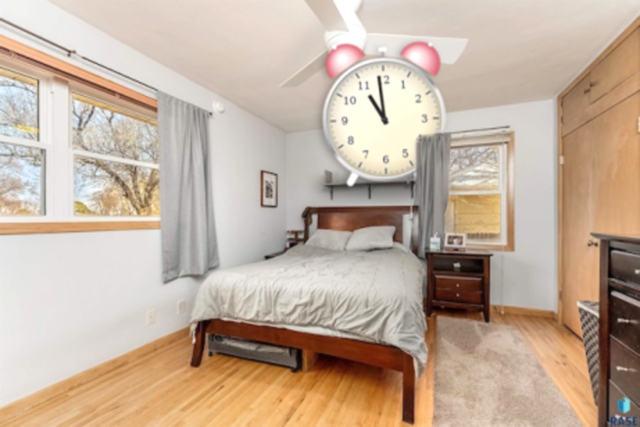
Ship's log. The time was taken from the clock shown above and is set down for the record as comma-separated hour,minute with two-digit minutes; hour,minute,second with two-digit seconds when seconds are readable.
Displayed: 10,59
